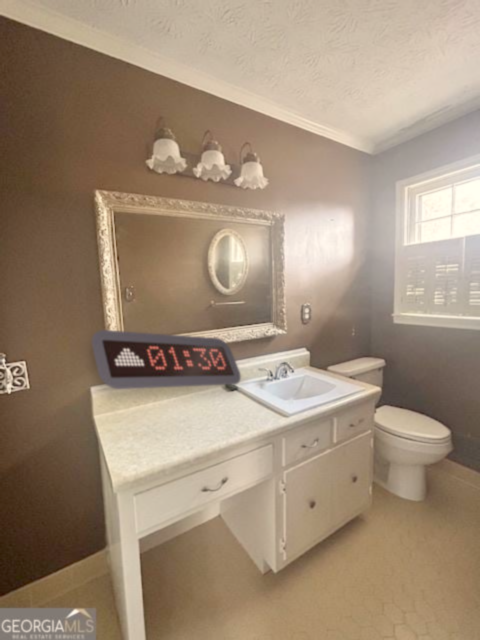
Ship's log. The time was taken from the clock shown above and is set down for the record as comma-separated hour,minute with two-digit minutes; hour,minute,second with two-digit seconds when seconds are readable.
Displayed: 1,30
